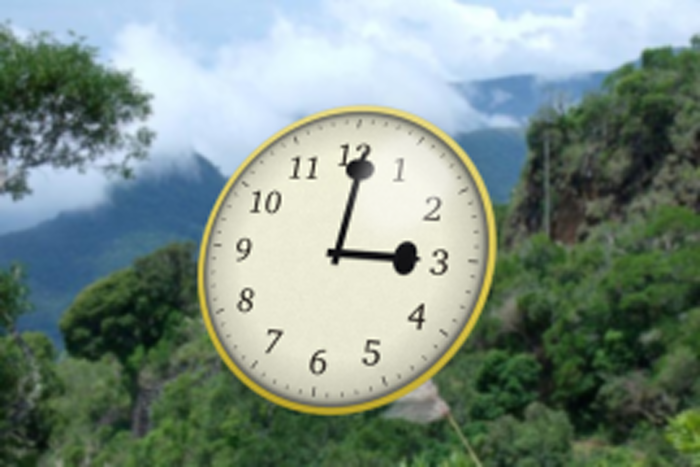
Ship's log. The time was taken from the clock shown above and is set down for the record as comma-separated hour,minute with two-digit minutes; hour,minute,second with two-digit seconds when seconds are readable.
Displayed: 3,01
